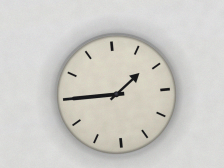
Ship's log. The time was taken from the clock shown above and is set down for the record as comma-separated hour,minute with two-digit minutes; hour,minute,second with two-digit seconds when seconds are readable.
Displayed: 1,45
